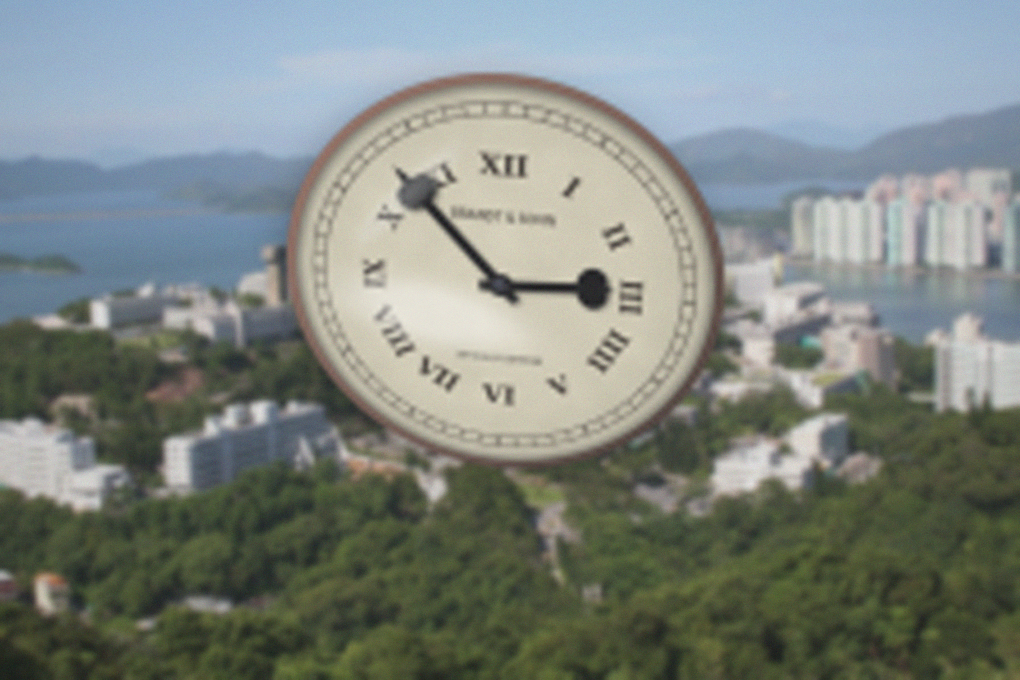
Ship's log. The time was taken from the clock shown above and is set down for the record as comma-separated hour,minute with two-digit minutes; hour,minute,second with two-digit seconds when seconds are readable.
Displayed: 2,53
